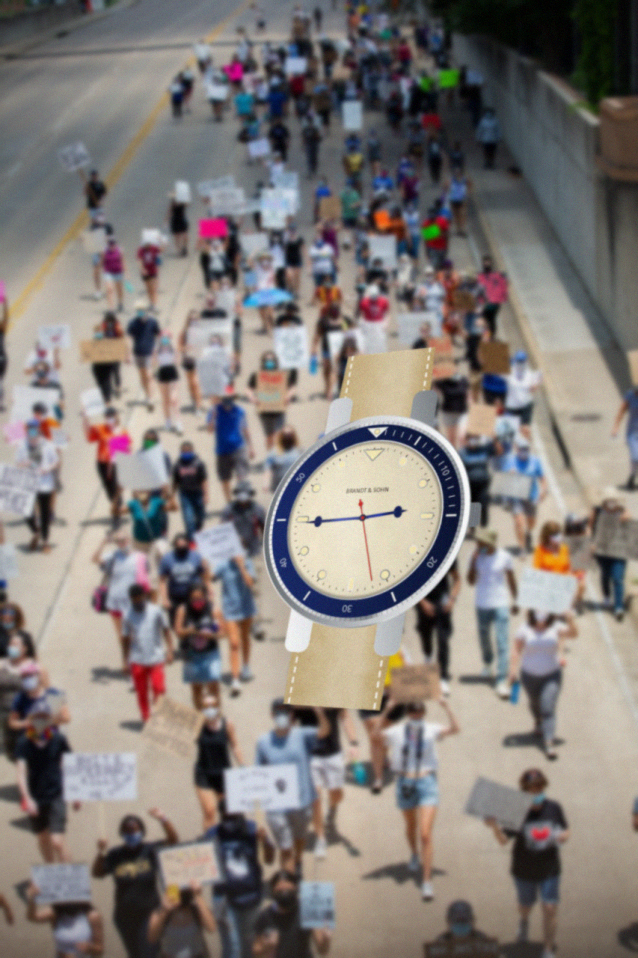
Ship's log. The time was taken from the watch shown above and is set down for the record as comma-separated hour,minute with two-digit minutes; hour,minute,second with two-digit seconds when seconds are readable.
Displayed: 2,44,27
